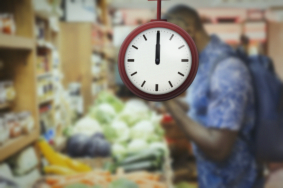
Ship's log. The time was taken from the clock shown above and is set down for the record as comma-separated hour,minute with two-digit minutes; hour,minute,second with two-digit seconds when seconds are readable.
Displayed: 12,00
